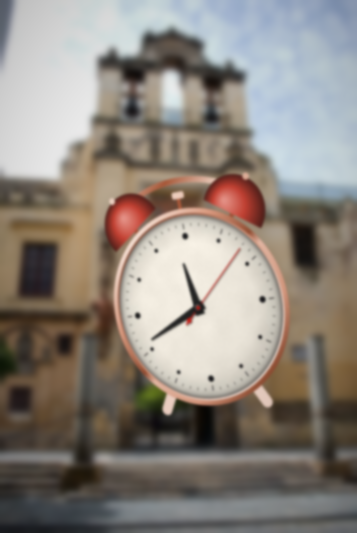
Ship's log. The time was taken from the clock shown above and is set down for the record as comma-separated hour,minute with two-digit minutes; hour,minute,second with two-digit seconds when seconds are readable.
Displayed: 11,41,08
